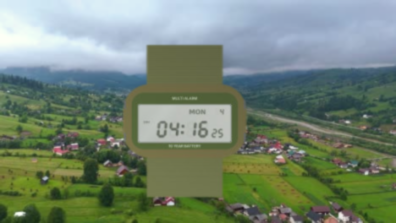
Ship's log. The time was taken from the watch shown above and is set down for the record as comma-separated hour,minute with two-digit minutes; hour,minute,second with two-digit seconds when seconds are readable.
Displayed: 4,16
